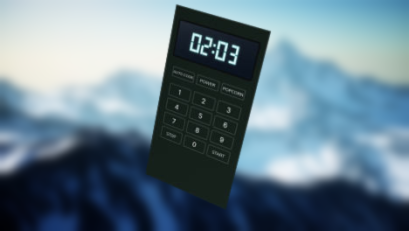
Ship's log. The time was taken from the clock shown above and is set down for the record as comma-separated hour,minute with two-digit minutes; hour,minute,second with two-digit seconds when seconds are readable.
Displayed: 2,03
